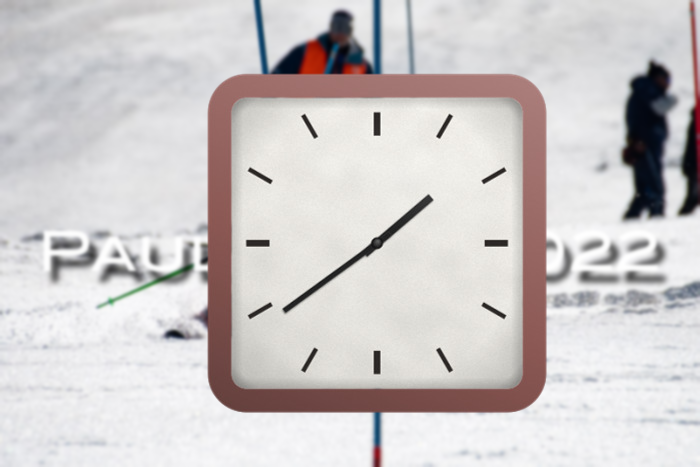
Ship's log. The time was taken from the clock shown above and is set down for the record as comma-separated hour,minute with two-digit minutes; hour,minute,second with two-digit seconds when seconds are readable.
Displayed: 1,39
